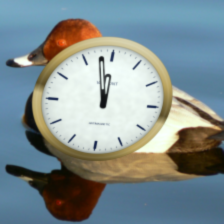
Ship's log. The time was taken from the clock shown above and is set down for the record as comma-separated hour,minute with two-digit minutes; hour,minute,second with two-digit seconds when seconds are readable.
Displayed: 11,58
